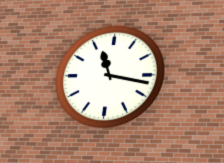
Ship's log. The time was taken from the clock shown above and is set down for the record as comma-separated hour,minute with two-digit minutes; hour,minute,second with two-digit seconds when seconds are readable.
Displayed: 11,17
